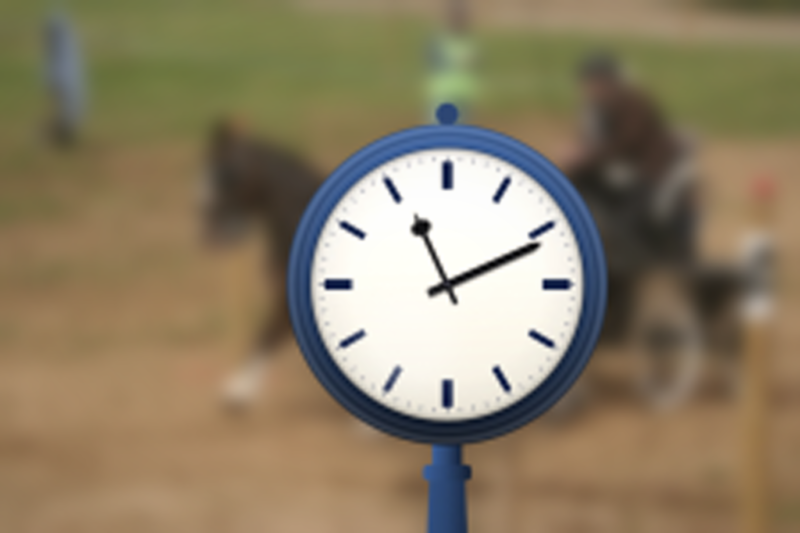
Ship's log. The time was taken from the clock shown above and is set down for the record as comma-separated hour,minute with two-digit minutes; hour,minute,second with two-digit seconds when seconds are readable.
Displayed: 11,11
